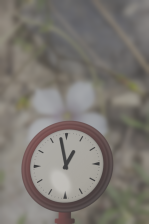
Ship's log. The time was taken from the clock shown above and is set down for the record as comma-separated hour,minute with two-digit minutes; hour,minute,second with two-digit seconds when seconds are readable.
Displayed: 12,58
